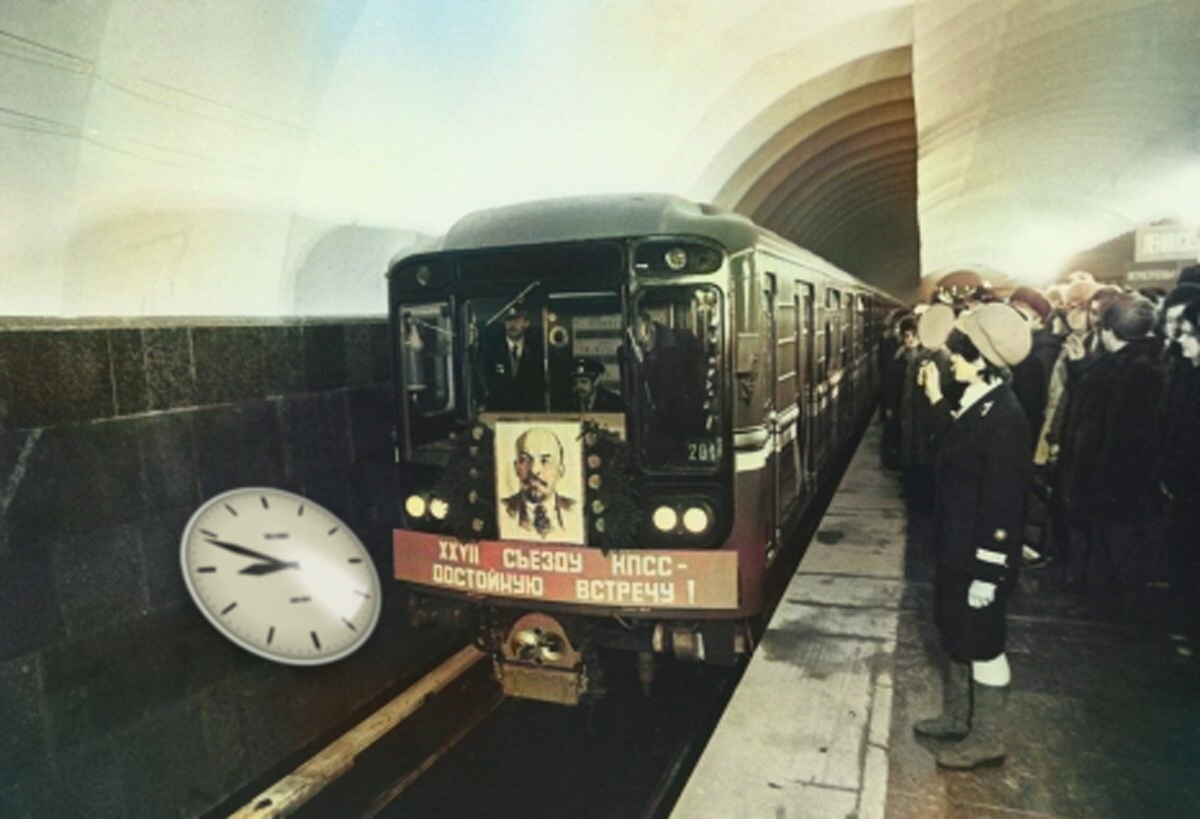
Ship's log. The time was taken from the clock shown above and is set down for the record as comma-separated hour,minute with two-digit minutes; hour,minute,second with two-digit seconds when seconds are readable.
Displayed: 8,49
